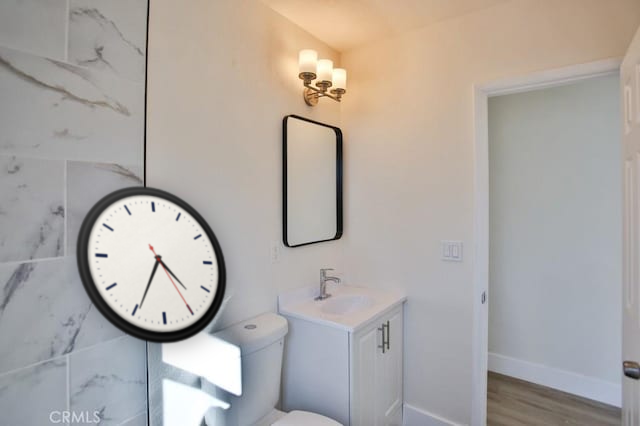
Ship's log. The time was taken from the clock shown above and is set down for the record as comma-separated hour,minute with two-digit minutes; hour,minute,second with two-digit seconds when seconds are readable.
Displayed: 4,34,25
